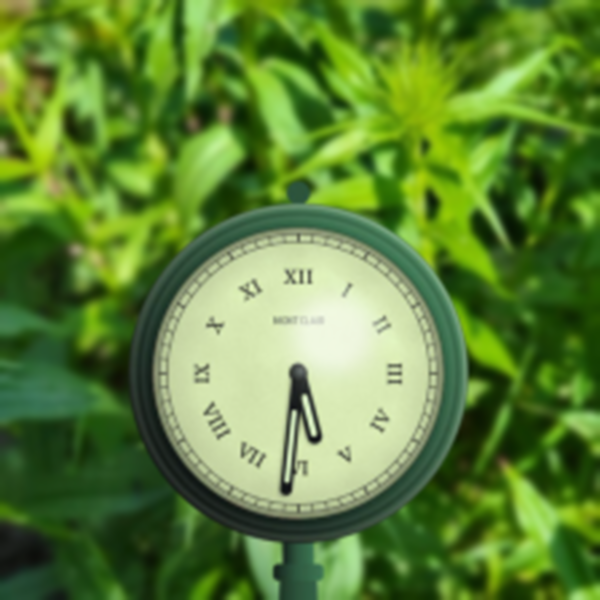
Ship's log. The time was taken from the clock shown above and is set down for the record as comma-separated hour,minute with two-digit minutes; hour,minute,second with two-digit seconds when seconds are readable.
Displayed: 5,31
